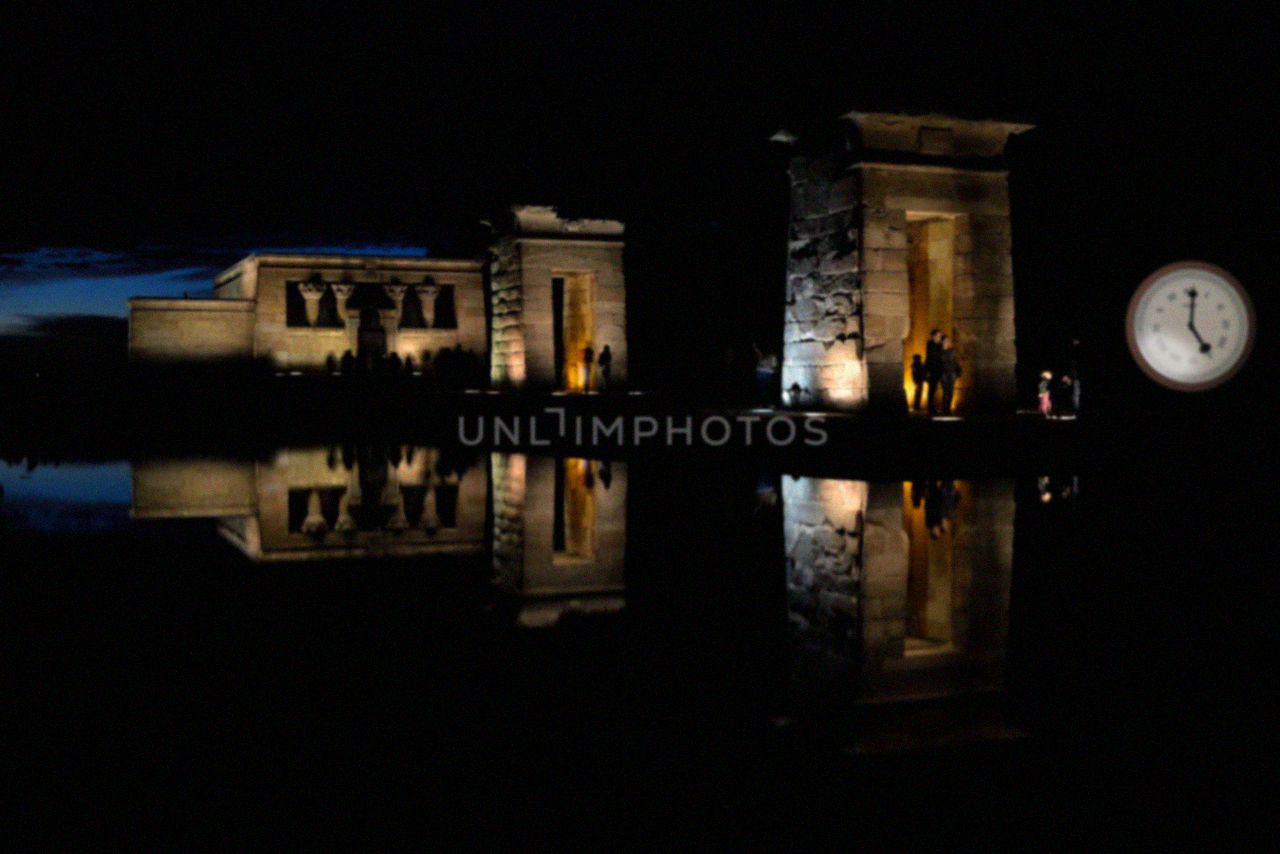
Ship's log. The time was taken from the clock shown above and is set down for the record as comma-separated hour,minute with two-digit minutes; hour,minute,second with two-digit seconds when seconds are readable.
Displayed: 5,01
